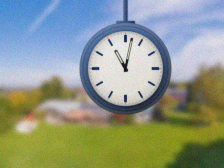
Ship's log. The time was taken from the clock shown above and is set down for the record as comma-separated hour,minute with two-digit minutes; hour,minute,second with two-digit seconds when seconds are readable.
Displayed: 11,02
